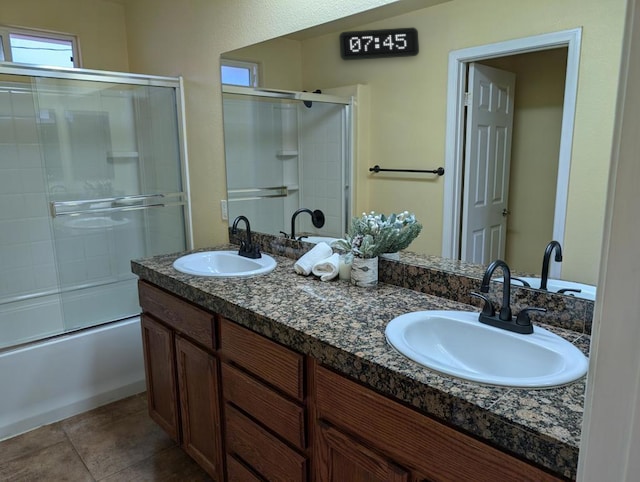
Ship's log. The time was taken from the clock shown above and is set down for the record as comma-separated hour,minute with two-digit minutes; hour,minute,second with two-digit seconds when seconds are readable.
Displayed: 7,45
